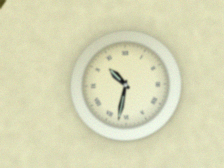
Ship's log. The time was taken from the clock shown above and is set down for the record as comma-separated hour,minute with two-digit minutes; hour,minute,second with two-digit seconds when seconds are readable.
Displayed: 10,32
